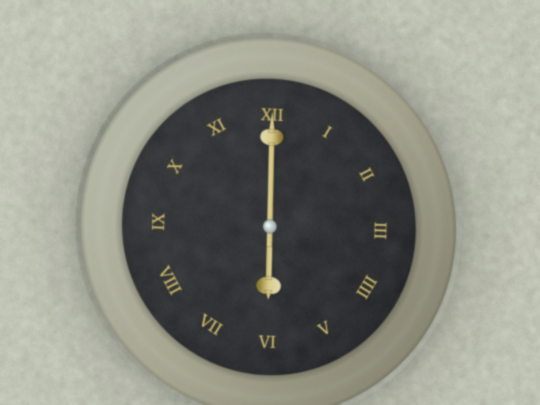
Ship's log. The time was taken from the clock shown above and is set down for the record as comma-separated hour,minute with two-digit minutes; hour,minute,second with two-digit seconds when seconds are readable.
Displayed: 6,00
